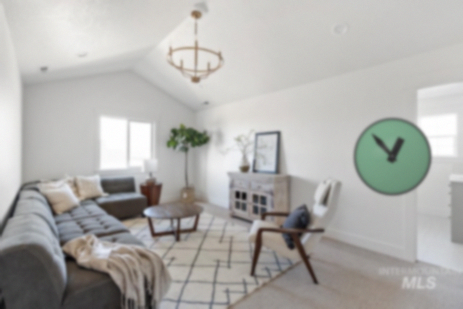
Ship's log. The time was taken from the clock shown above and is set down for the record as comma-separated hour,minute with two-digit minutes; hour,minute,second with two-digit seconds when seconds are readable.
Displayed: 12,53
